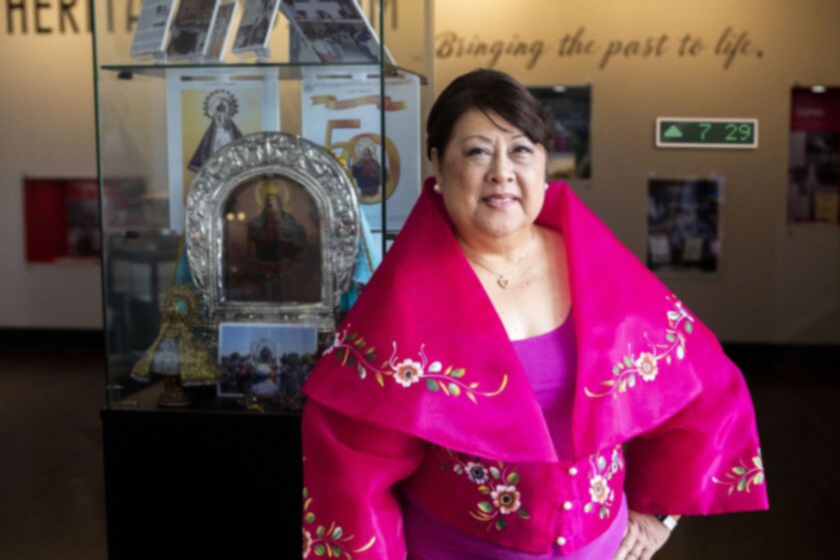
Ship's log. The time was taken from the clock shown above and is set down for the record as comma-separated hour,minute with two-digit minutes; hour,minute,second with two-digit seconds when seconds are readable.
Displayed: 7,29
